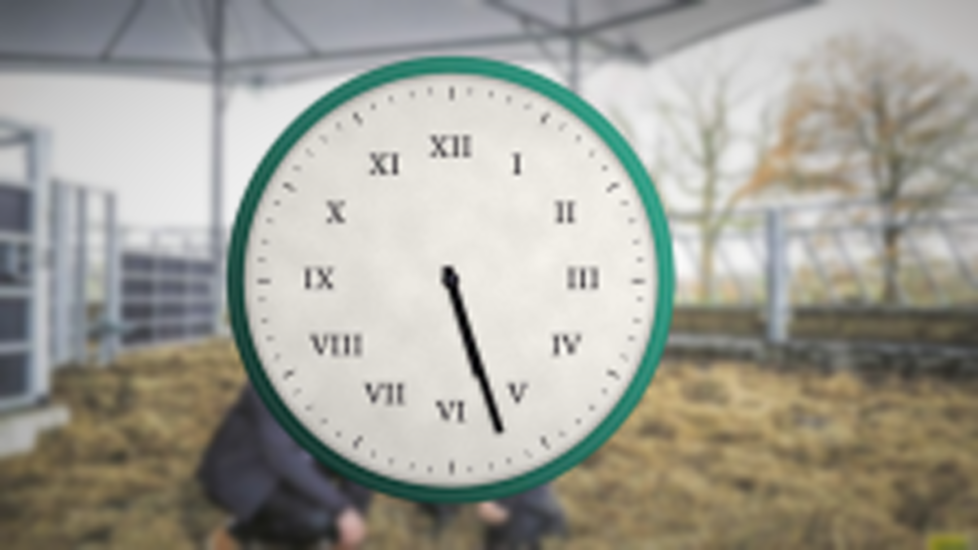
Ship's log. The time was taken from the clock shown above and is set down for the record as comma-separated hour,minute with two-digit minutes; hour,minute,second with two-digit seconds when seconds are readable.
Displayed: 5,27
